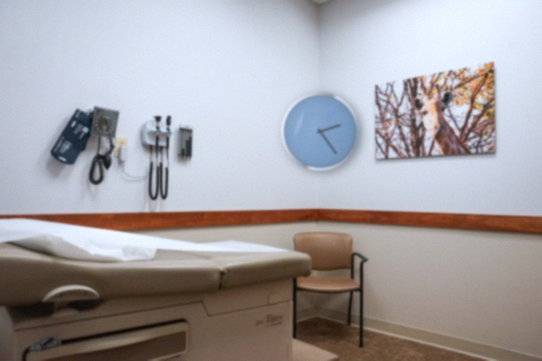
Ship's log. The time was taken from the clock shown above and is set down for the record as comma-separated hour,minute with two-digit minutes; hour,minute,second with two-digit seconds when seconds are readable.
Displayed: 2,24
